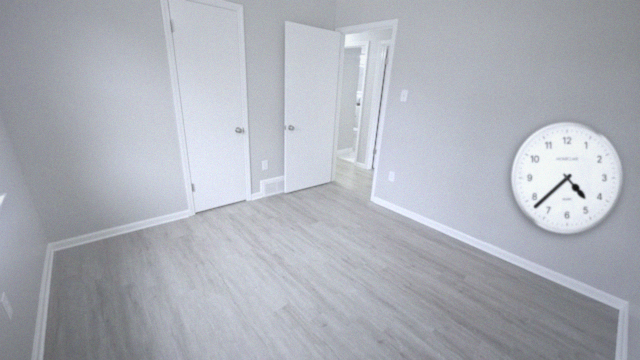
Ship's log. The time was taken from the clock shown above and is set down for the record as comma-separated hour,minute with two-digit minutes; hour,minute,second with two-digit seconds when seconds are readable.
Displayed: 4,38
